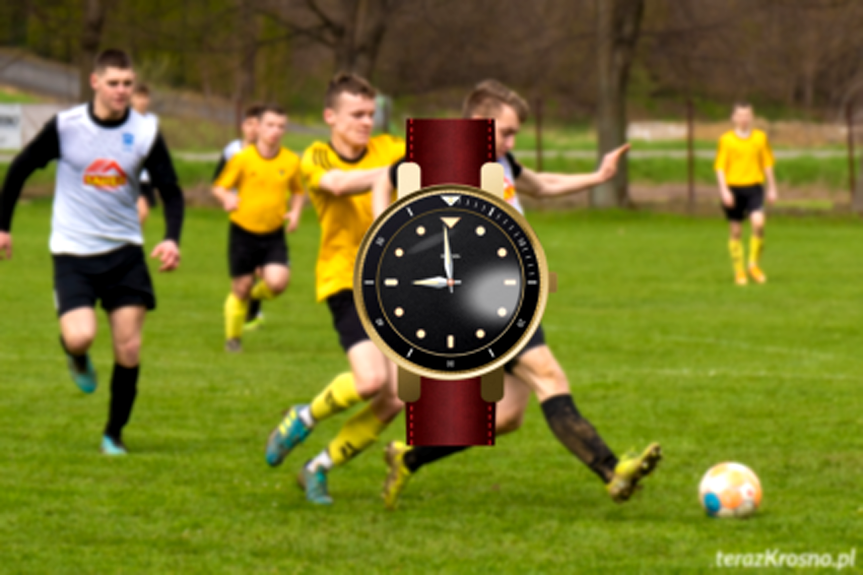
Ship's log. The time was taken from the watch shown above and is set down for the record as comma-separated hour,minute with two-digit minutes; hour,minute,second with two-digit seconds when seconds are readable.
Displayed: 8,59
